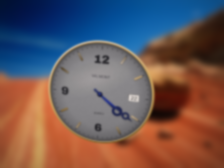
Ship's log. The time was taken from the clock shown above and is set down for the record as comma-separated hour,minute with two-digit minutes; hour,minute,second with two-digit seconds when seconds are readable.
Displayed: 4,21
